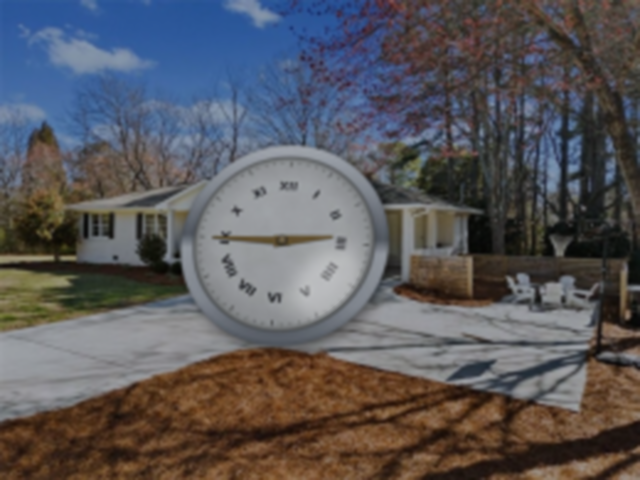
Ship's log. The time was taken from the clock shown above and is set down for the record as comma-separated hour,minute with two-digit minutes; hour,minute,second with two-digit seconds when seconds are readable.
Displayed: 2,45
